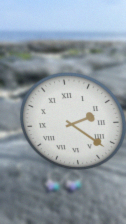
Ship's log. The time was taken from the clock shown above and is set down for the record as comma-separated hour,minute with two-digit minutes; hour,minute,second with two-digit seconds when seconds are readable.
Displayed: 2,22
